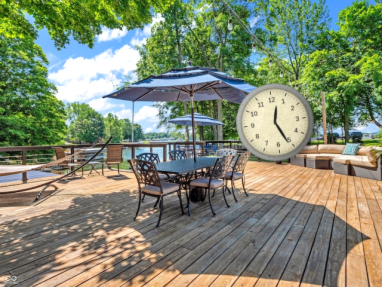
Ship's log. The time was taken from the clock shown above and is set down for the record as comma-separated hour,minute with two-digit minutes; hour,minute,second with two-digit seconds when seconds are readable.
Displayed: 12,26
